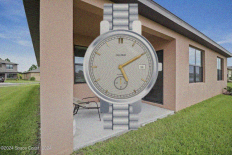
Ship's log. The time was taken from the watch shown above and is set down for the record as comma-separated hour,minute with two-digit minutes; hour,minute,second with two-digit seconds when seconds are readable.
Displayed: 5,10
